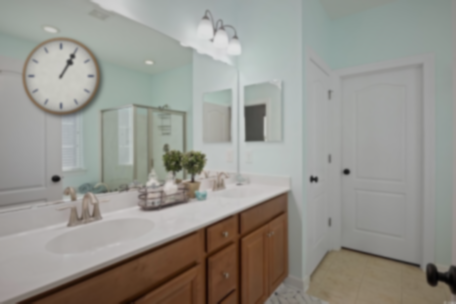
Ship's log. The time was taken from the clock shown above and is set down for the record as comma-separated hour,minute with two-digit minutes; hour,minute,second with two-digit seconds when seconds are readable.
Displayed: 1,05
